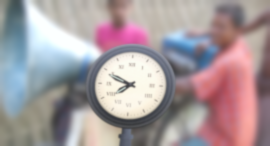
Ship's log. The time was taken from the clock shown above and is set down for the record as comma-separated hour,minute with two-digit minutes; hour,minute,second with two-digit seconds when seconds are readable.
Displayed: 7,49
